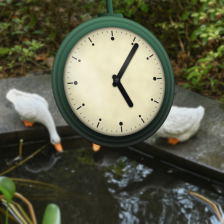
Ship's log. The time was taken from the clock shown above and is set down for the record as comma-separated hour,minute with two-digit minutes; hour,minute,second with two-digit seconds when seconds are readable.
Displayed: 5,06
